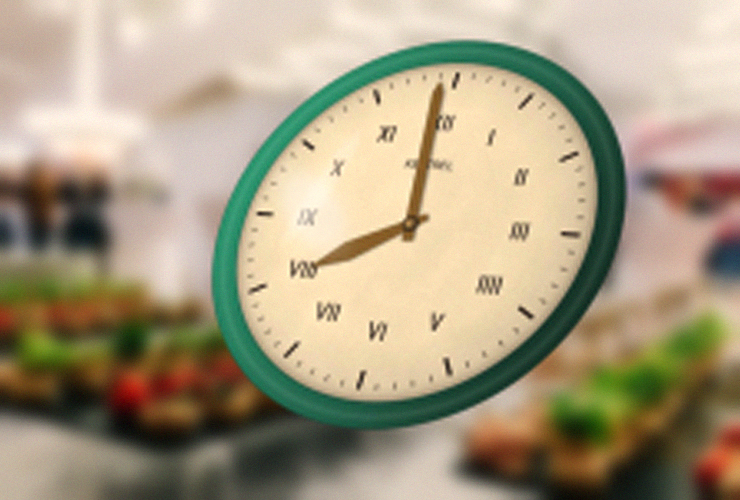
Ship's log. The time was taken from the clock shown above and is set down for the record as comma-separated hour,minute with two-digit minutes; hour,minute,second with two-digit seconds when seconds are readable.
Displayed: 7,59
